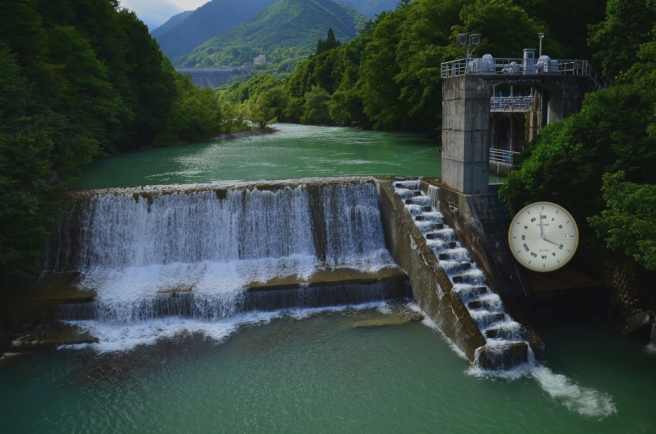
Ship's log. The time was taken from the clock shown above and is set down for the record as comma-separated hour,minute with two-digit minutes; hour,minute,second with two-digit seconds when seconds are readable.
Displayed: 3,59
